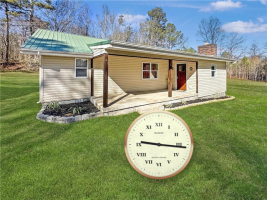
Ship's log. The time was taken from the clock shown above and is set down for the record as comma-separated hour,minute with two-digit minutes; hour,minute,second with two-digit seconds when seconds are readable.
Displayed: 9,16
